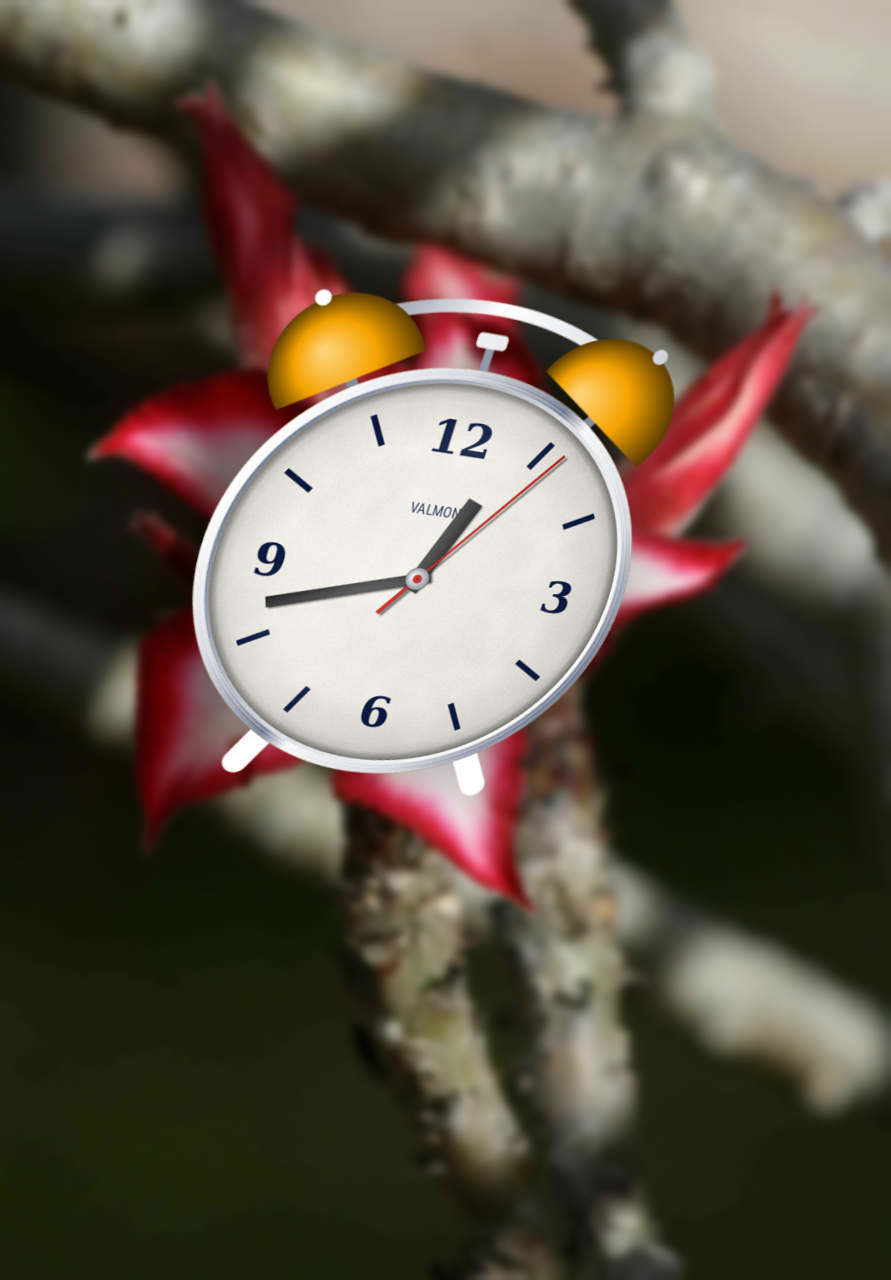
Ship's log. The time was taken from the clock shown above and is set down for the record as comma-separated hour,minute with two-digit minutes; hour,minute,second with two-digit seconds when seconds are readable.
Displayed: 12,42,06
